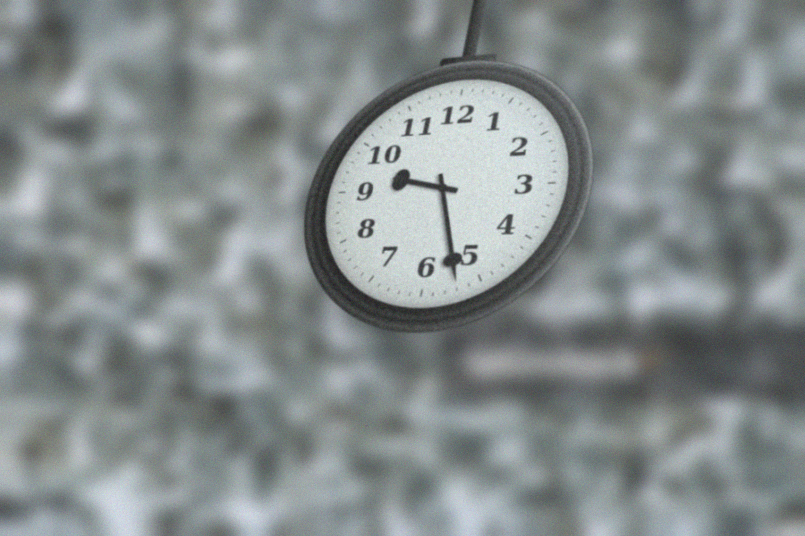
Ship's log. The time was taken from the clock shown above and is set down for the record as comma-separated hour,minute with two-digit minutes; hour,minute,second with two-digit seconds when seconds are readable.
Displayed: 9,27
